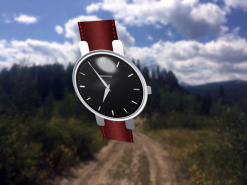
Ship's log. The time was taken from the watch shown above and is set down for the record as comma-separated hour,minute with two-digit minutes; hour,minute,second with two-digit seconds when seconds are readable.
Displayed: 6,55
